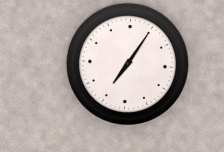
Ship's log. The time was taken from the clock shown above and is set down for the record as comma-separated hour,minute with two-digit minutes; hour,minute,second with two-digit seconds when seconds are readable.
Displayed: 7,05
